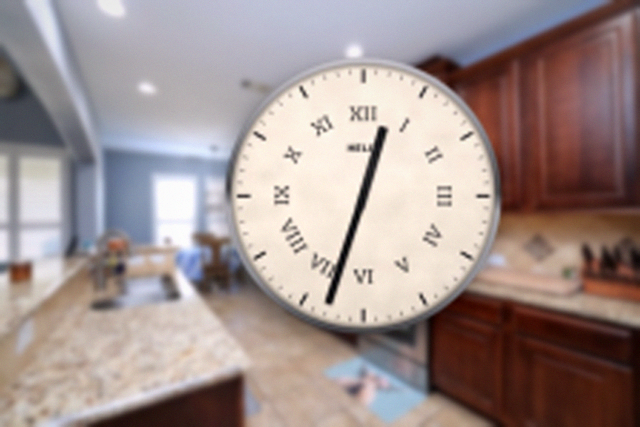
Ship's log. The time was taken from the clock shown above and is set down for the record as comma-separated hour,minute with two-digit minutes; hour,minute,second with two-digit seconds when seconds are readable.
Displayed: 12,33
